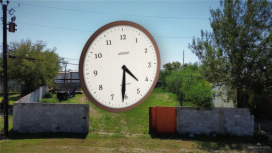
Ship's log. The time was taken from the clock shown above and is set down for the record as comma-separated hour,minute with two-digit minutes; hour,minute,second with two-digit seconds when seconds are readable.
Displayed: 4,31
